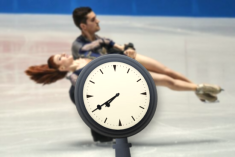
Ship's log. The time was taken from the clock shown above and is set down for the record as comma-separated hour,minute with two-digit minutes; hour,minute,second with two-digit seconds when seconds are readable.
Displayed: 7,40
